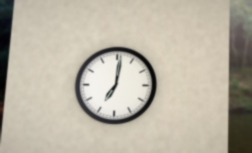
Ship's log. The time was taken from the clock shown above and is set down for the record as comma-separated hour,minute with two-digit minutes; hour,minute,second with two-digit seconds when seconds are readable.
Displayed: 7,01
